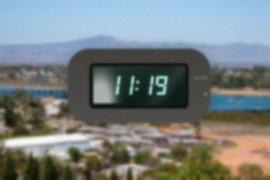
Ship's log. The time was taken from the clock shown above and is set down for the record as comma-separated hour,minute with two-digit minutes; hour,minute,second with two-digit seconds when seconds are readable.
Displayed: 11,19
